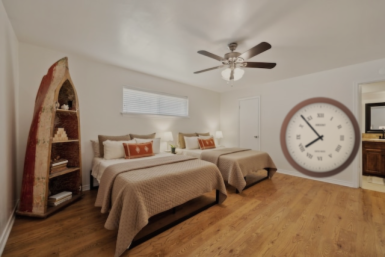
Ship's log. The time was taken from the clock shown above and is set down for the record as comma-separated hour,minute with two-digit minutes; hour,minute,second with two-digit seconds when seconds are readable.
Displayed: 7,53
